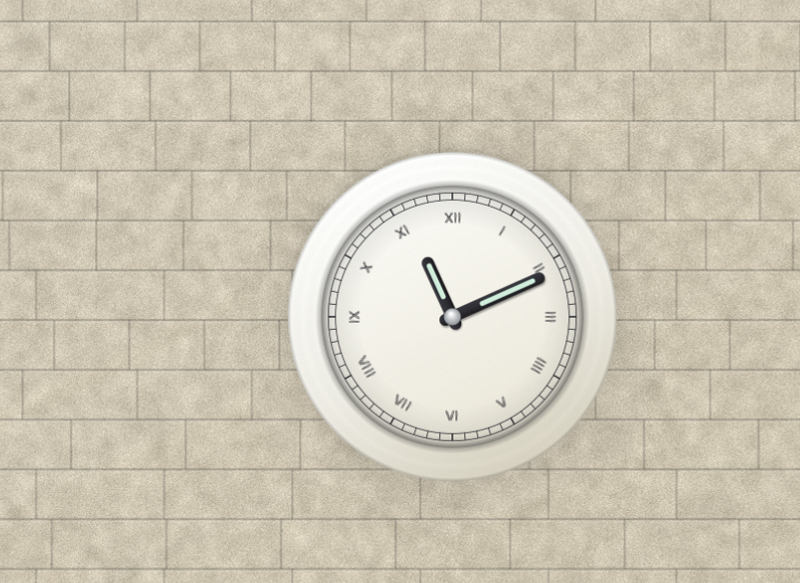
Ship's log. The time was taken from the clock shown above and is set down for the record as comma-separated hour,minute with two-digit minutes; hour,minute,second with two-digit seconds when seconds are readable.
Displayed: 11,11
